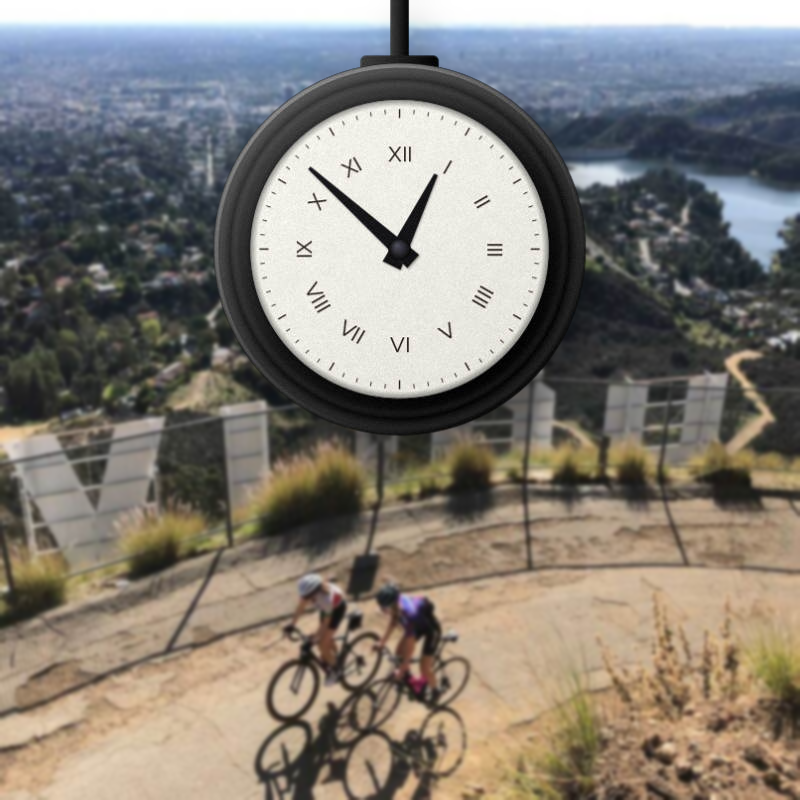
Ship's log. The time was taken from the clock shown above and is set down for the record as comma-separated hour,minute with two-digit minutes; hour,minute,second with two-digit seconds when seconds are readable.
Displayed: 12,52
